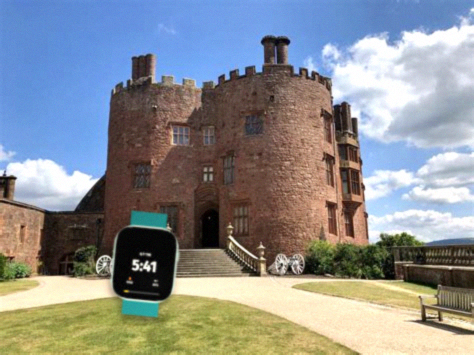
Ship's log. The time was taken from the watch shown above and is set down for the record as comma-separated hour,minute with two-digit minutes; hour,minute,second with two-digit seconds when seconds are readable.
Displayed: 5,41
